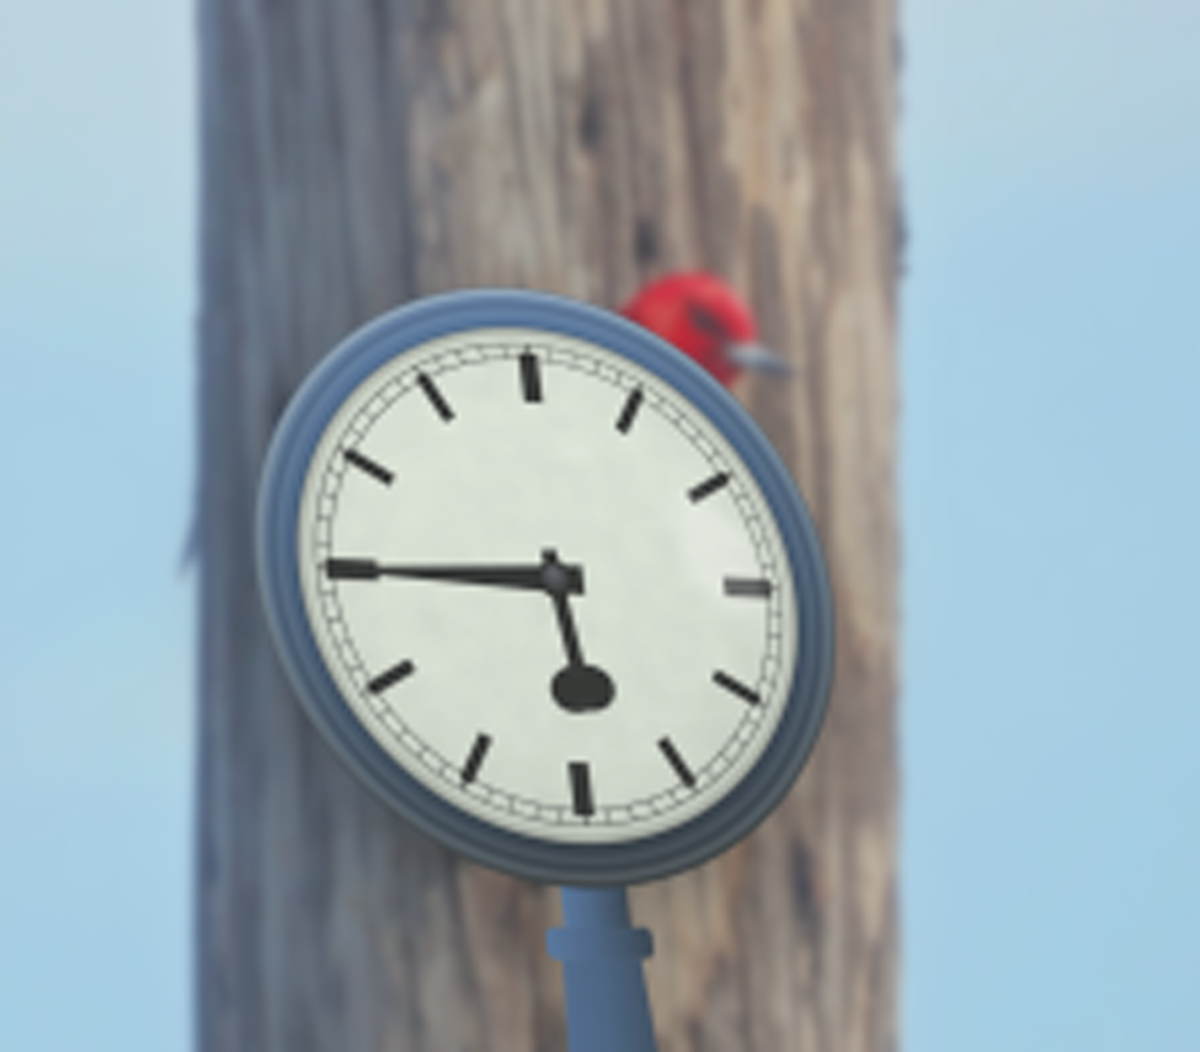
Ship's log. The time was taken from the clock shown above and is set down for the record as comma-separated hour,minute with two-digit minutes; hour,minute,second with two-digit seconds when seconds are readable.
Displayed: 5,45
